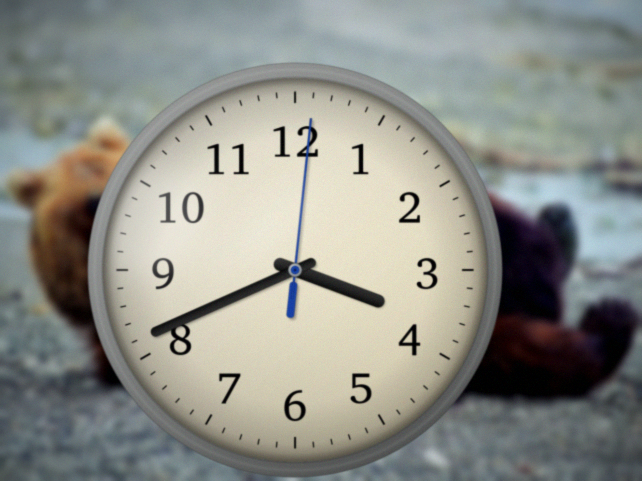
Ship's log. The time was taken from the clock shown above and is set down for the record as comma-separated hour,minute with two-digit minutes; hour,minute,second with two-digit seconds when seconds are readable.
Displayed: 3,41,01
